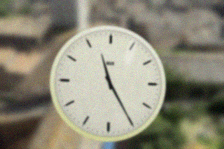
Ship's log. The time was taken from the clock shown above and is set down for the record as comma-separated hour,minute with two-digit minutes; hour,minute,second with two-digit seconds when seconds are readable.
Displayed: 11,25
